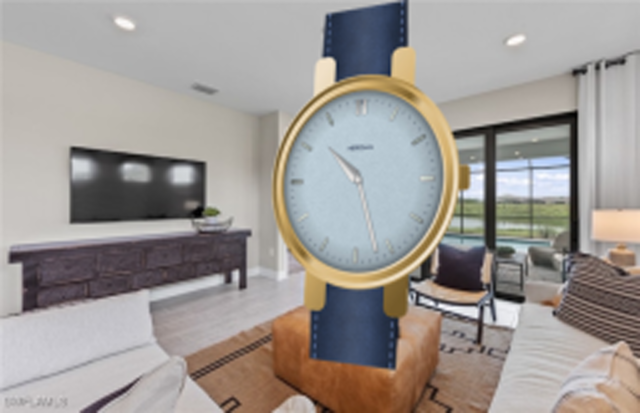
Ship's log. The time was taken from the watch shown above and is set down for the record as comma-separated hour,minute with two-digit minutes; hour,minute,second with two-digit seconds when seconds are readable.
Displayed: 10,27
